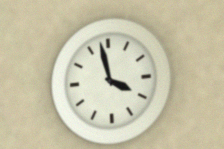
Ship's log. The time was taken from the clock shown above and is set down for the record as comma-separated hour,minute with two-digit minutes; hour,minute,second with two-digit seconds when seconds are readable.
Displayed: 3,58
